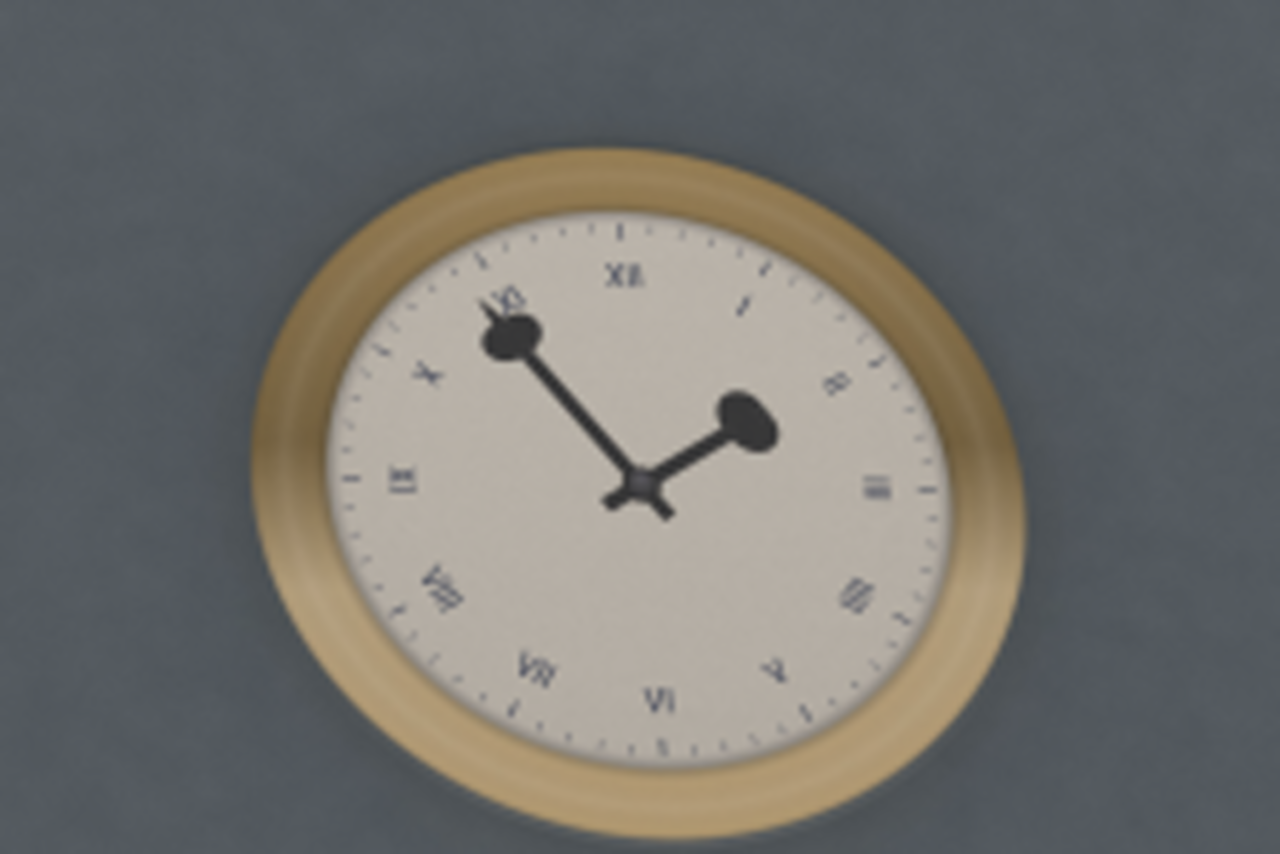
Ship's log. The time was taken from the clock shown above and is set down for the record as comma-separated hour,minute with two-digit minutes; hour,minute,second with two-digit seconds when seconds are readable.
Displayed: 1,54
